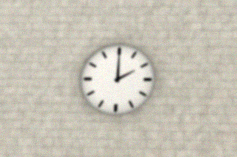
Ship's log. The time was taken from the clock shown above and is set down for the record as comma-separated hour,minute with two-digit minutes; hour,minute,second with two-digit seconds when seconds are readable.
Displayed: 2,00
